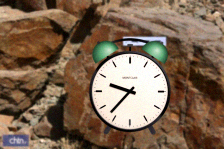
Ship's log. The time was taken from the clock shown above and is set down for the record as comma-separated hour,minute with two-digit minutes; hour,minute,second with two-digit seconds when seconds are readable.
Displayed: 9,37
